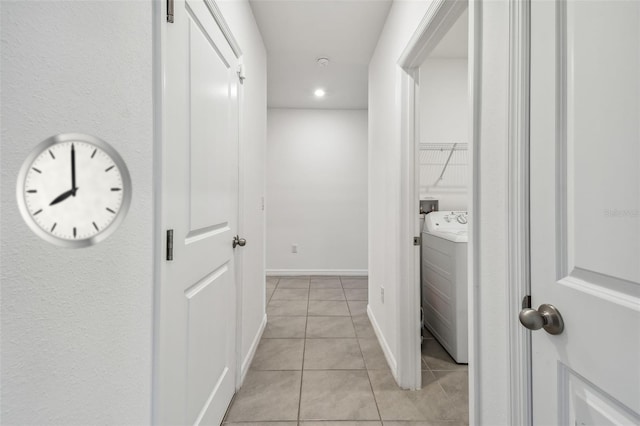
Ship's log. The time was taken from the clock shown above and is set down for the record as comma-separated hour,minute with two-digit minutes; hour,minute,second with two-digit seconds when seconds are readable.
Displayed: 8,00
